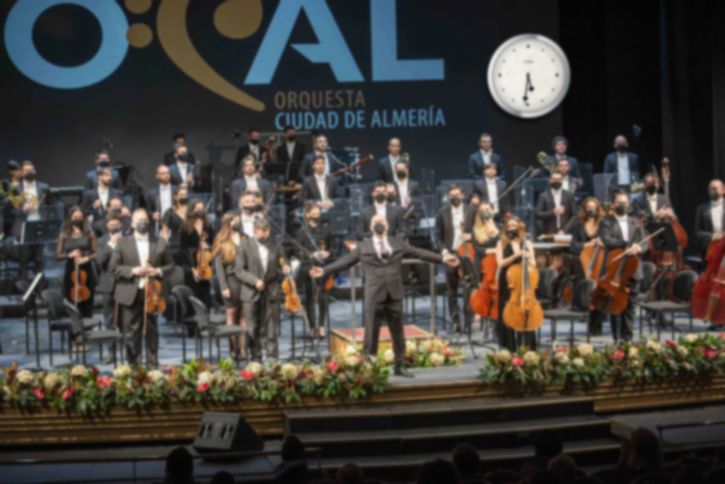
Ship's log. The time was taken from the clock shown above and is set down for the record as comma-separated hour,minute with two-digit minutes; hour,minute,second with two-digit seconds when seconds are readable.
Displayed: 5,31
